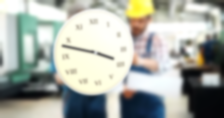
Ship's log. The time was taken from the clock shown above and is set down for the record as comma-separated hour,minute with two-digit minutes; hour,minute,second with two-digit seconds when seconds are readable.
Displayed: 3,48
